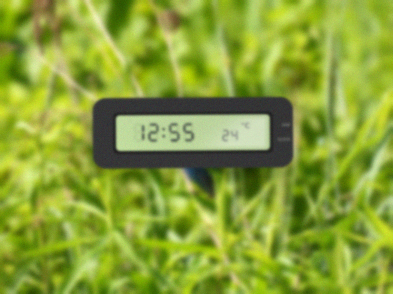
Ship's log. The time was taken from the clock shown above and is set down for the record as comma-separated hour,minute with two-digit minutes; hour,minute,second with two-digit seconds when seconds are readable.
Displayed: 12,55
